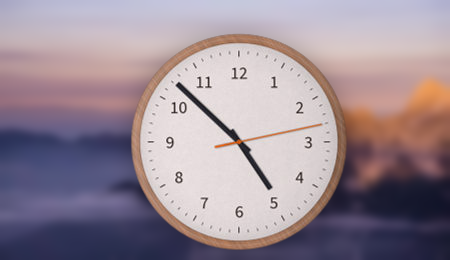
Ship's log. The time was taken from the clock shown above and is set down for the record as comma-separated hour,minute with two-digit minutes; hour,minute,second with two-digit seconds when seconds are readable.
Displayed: 4,52,13
